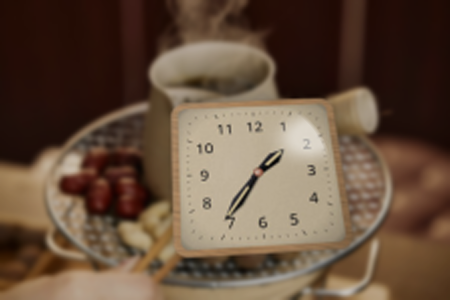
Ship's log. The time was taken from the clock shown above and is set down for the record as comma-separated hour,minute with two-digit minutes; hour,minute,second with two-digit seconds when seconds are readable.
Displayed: 1,36
